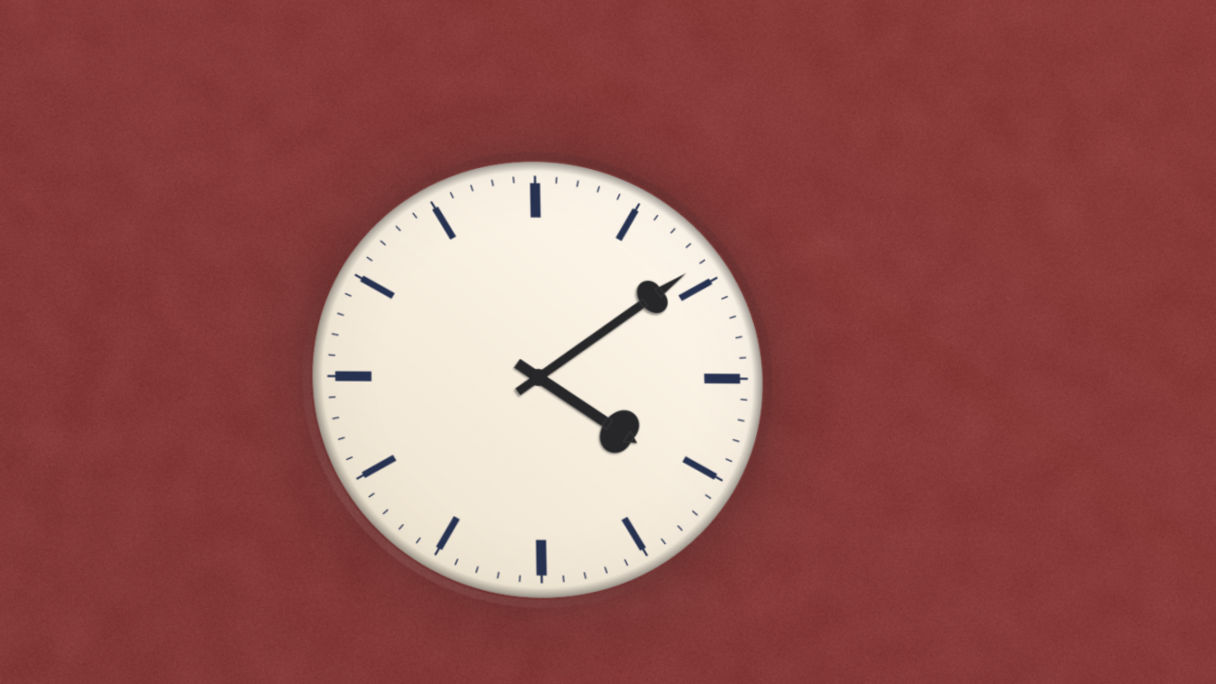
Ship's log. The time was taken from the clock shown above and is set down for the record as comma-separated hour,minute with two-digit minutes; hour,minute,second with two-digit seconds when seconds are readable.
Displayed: 4,09
